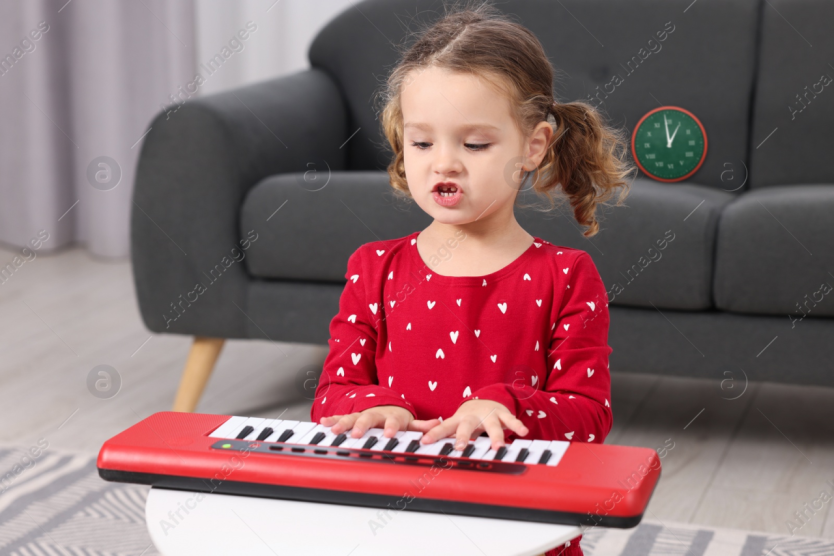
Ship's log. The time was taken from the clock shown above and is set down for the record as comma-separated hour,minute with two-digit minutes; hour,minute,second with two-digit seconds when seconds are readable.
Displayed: 12,59
